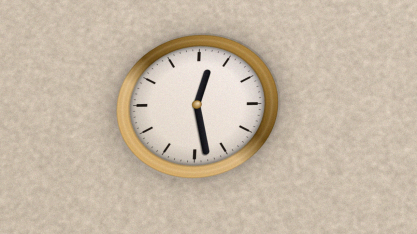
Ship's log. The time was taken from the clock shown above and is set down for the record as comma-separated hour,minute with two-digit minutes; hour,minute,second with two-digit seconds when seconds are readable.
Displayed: 12,28
